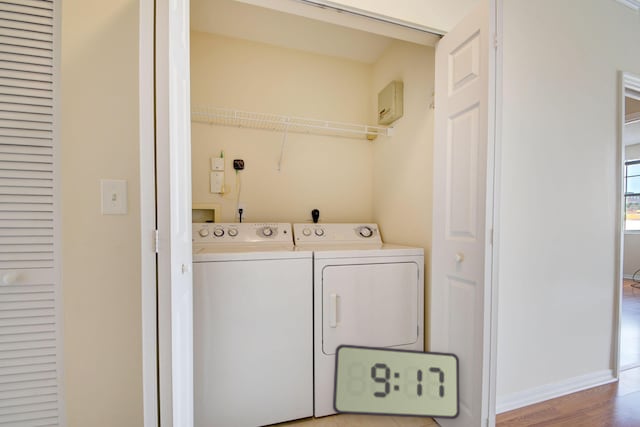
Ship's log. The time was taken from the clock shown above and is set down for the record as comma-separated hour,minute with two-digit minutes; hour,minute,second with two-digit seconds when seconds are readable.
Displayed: 9,17
